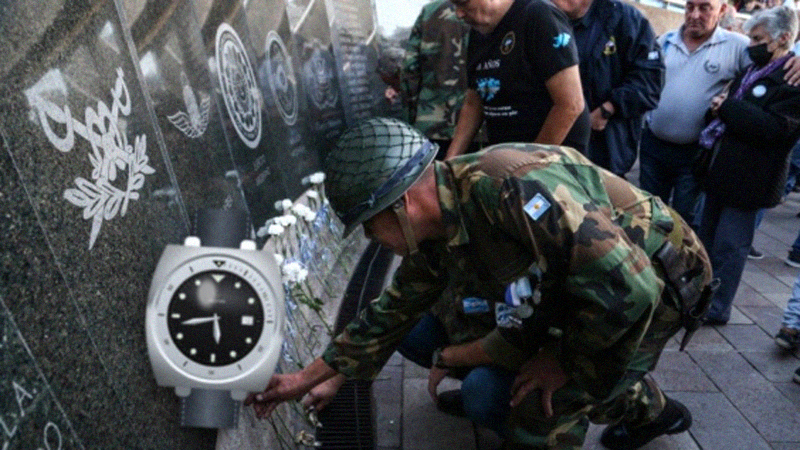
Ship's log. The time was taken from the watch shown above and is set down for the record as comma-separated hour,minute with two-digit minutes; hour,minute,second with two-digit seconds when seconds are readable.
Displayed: 5,43
